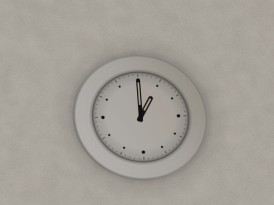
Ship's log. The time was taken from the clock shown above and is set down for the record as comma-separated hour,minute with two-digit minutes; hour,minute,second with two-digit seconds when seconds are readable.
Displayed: 1,00
